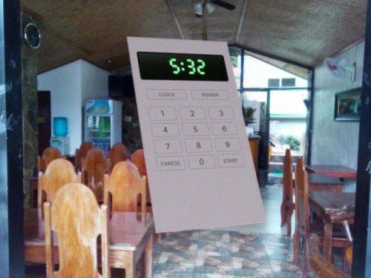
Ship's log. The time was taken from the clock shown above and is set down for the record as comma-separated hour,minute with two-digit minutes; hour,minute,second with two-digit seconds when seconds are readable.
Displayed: 5,32
